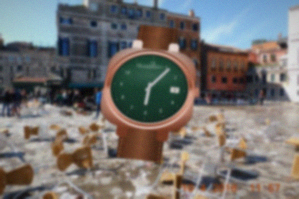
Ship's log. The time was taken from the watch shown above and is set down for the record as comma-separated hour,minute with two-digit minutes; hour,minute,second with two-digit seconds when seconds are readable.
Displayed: 6,06
